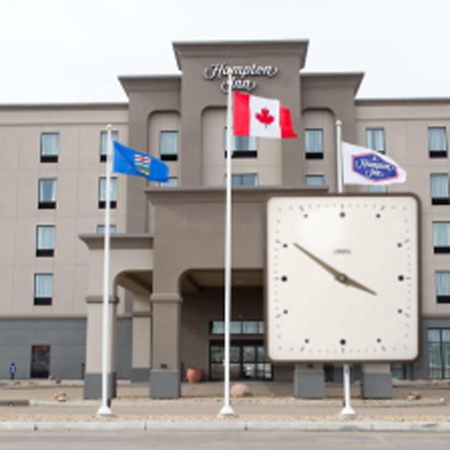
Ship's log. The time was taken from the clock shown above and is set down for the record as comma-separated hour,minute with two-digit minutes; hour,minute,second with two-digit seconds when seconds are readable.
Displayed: 3,51
